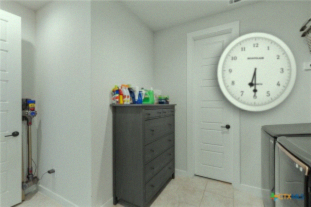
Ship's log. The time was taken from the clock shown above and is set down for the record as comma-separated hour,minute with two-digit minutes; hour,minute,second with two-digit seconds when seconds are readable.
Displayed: 6,30
